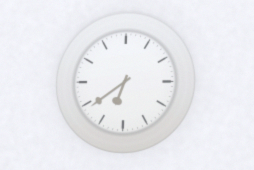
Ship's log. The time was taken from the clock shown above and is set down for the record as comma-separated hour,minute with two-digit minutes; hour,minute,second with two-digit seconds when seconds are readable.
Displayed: 6,39
